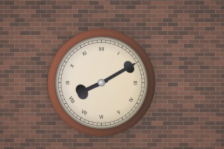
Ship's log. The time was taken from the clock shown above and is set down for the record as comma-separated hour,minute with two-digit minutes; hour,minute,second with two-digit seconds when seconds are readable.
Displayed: 8,10
